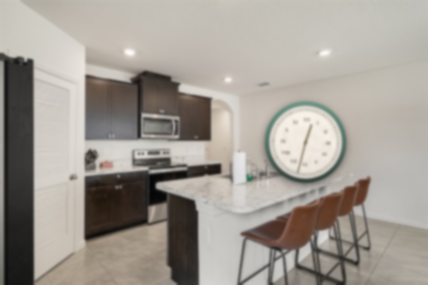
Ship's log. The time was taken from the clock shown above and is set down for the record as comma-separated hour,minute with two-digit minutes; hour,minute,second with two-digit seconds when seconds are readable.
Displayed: 12,32
